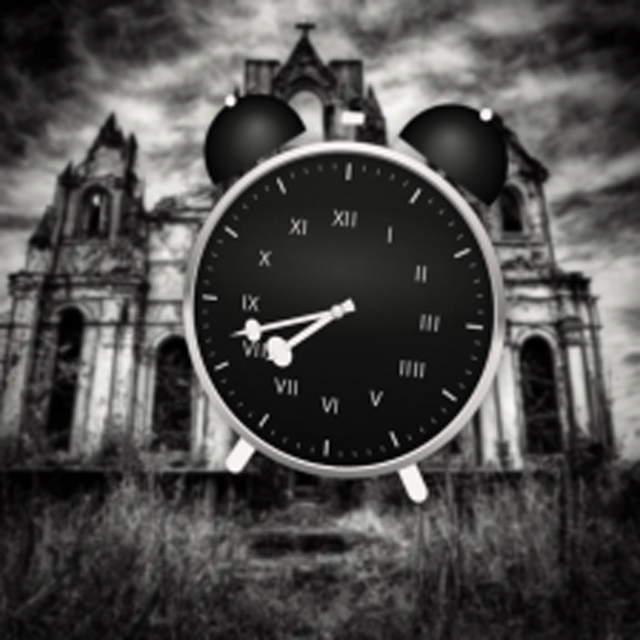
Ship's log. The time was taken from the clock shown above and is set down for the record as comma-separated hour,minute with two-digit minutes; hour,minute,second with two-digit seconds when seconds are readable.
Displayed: 7,42
